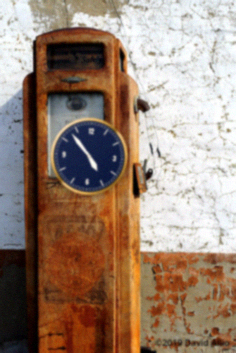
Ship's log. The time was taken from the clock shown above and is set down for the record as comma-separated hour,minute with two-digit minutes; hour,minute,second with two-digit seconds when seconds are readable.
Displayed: 4,53
